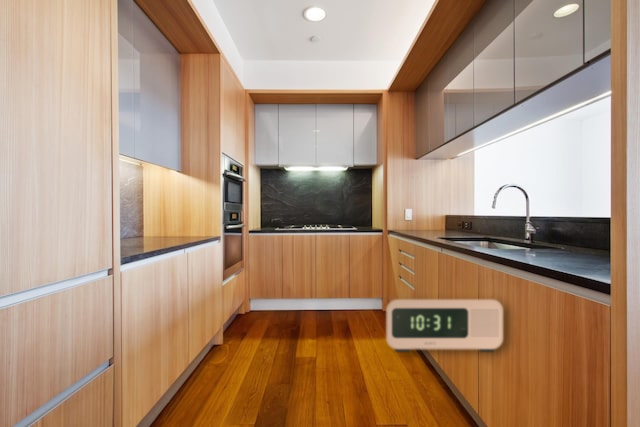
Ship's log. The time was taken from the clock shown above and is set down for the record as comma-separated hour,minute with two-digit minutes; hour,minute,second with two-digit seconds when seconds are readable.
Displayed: 10,31
